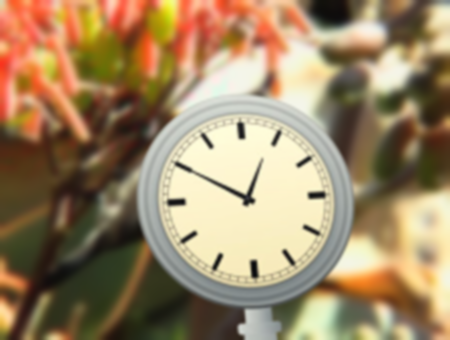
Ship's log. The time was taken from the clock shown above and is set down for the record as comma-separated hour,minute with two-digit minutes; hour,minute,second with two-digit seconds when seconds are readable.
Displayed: 12,50
